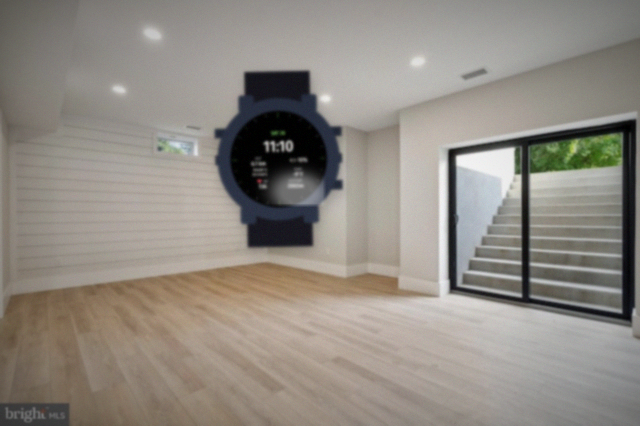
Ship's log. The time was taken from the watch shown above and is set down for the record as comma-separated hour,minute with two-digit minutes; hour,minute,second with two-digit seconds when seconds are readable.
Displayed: 11,10
